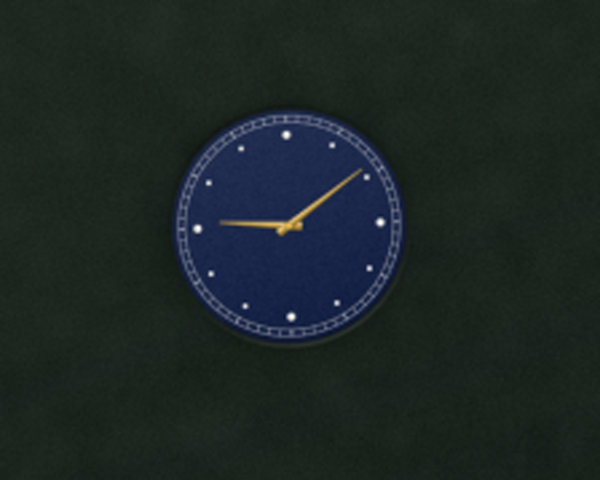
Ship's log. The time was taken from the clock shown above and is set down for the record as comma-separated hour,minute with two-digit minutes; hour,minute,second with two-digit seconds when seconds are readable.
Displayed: 9,09
